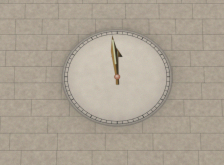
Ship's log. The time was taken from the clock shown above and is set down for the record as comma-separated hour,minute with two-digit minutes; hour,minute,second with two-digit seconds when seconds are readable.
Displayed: 11,59
